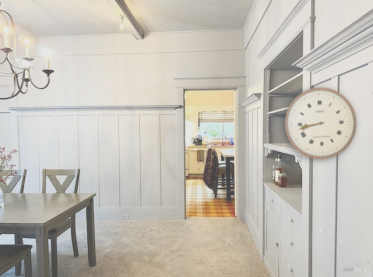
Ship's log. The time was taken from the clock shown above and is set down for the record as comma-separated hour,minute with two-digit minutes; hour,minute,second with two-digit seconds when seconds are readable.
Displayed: 8,43
